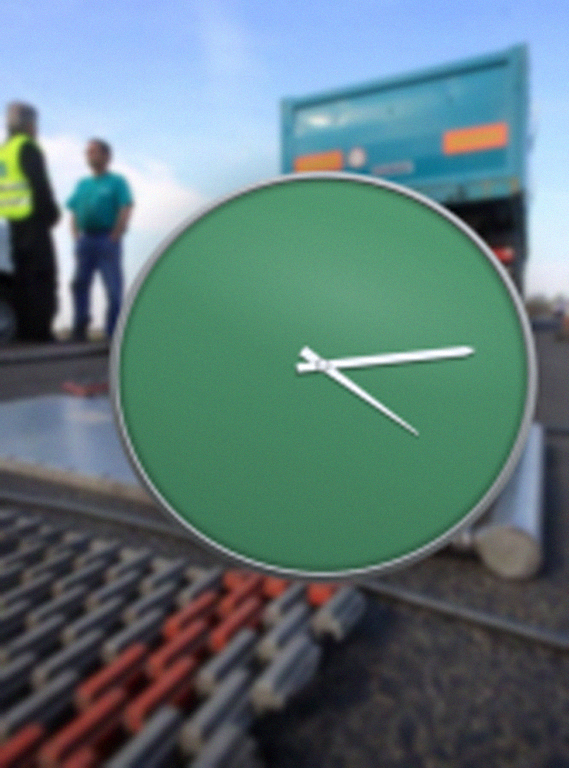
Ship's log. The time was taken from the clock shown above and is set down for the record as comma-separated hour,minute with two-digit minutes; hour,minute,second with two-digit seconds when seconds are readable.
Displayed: 4,14
